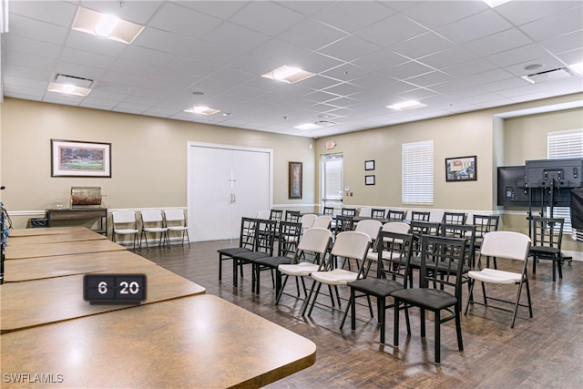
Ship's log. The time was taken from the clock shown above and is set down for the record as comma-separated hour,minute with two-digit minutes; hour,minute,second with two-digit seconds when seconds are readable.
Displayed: 6,20
